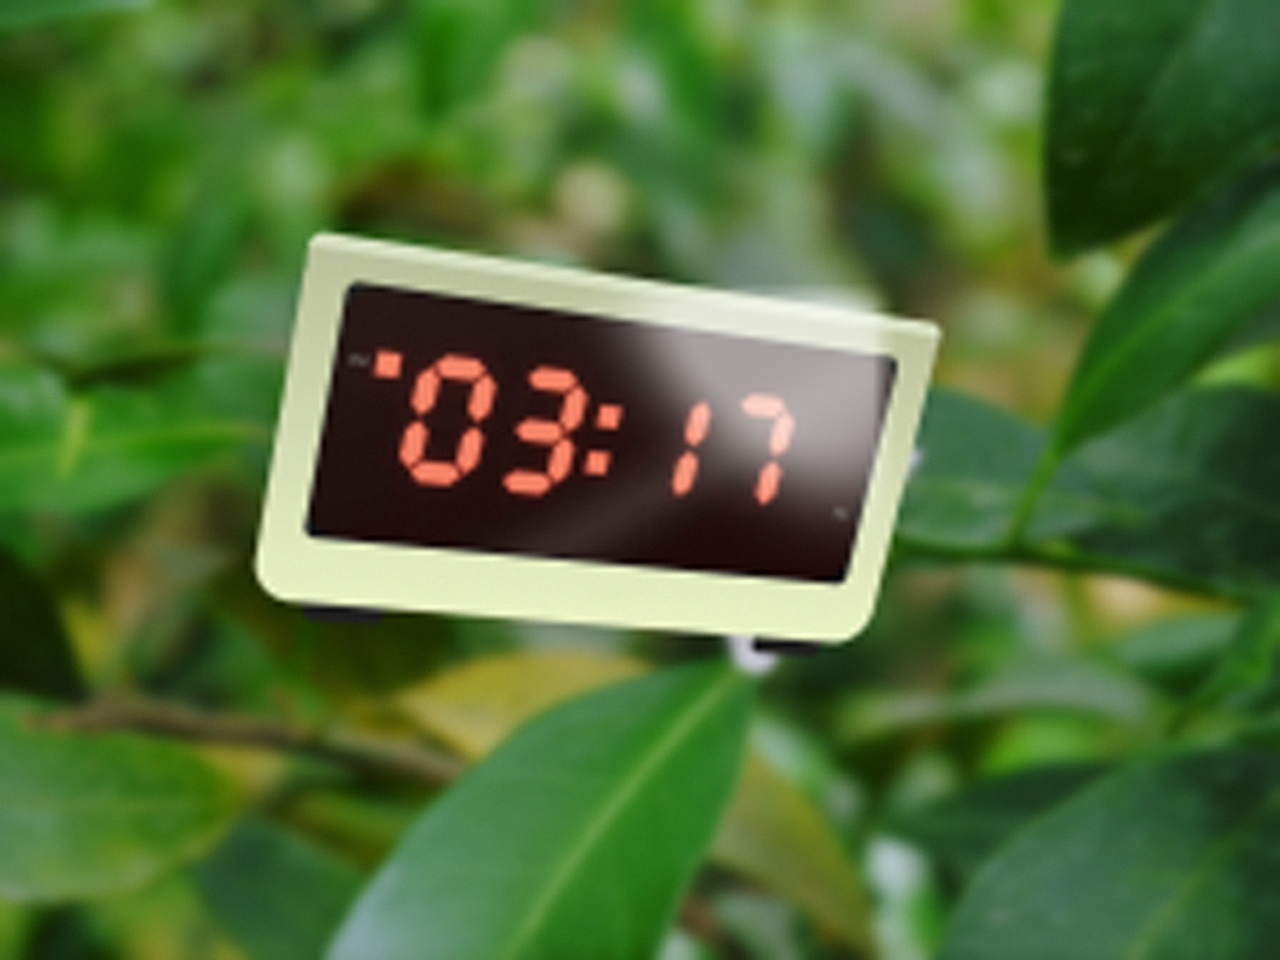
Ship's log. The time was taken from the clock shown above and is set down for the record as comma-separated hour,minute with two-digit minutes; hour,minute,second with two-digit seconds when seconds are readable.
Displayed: 3,17
